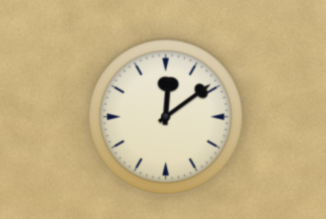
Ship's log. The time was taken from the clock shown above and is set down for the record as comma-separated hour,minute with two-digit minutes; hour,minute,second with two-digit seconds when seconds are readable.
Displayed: 12,09
